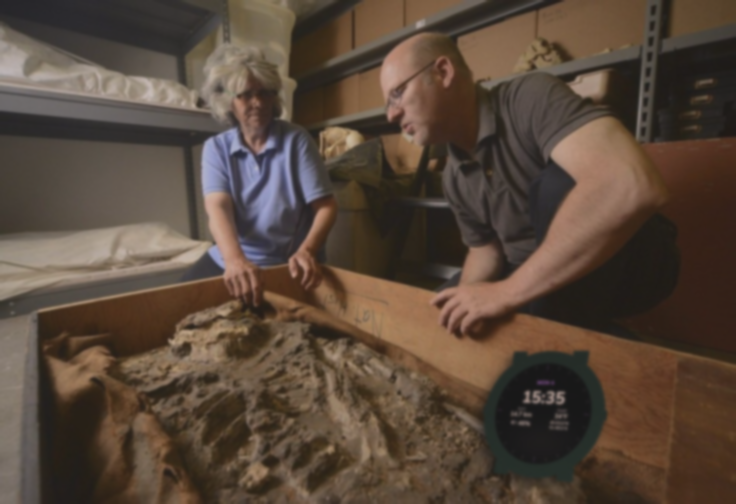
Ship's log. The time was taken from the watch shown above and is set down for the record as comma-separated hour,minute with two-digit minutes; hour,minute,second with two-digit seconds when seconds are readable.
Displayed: 15,35
